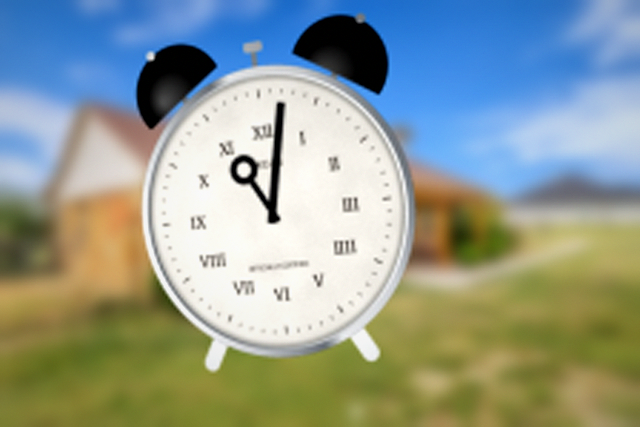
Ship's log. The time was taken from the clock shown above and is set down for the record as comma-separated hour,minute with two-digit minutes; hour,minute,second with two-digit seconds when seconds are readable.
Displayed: 11,02
